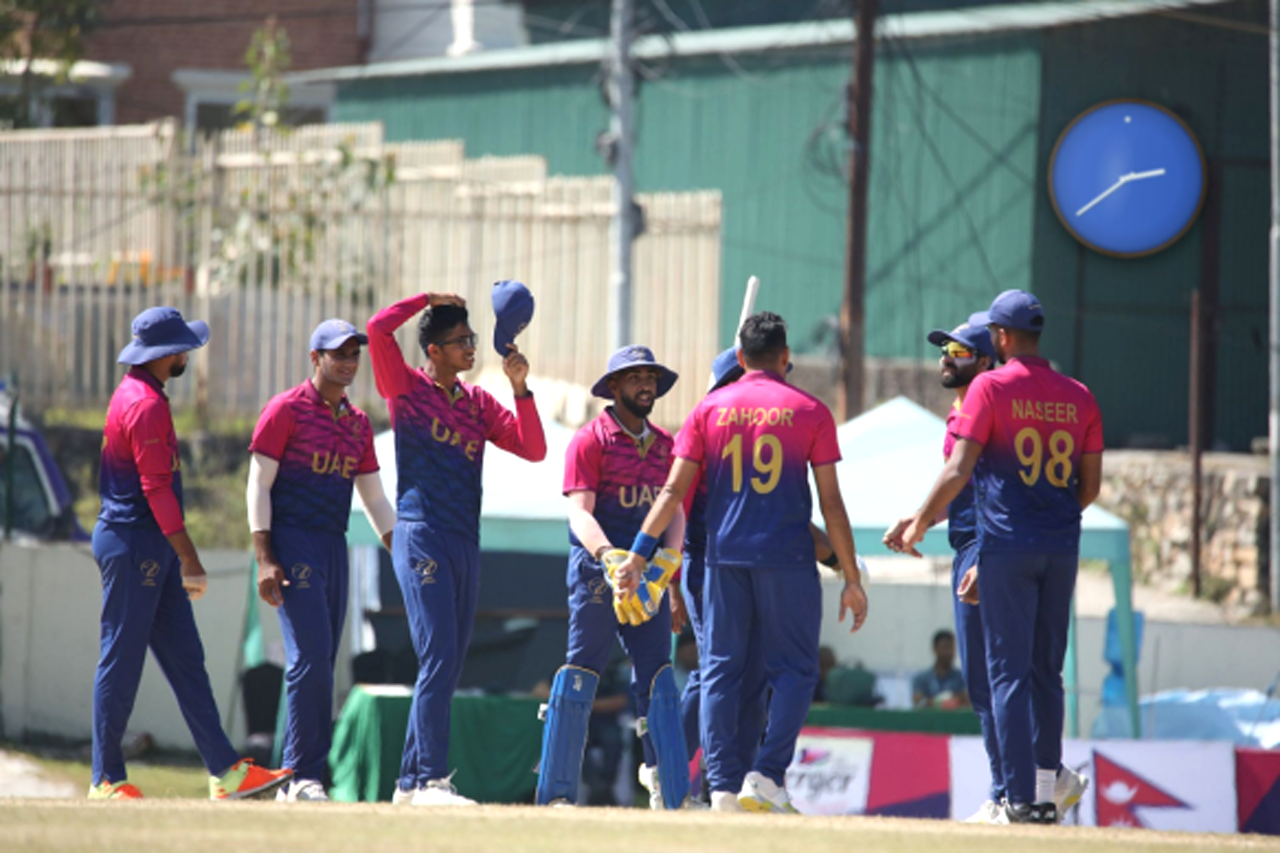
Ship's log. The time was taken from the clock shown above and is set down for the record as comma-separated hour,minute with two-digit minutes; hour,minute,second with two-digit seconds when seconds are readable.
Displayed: 2,39
